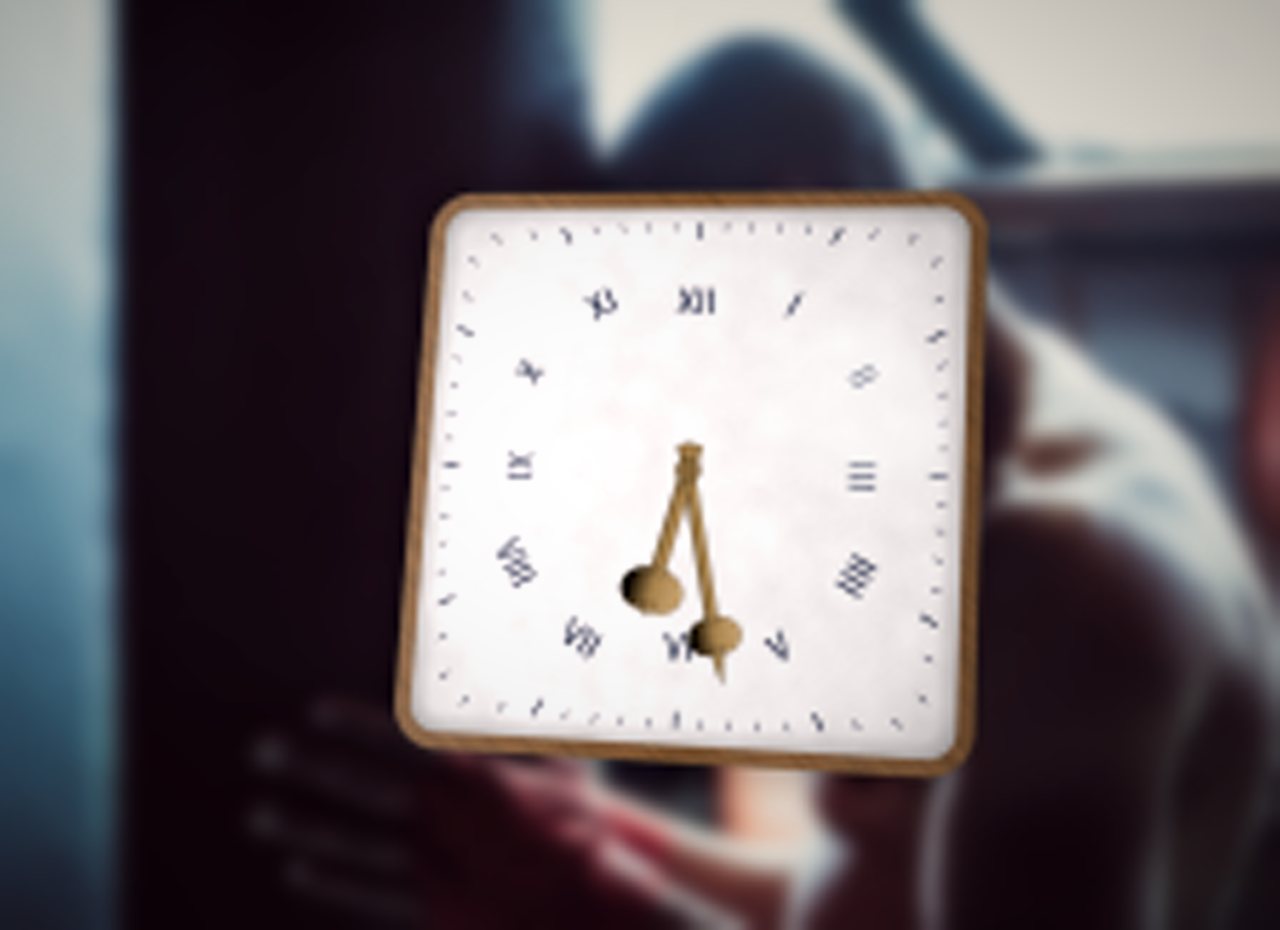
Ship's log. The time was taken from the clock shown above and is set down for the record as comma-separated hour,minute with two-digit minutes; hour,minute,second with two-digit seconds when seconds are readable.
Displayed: 6,28
